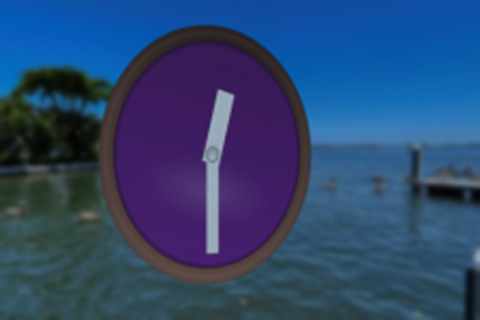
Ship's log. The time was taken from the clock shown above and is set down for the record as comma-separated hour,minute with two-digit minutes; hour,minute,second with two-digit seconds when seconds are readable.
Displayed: 12,30
